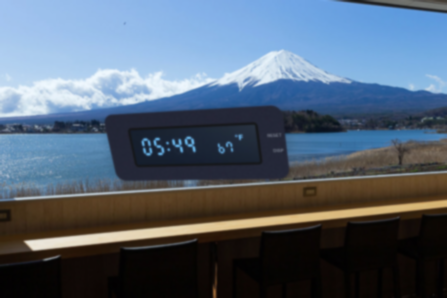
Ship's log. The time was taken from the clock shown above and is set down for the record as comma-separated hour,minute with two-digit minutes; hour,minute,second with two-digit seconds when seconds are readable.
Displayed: 5,49
